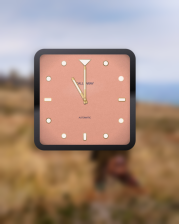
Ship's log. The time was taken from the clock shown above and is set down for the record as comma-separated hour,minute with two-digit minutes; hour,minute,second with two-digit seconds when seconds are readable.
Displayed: 11,00
